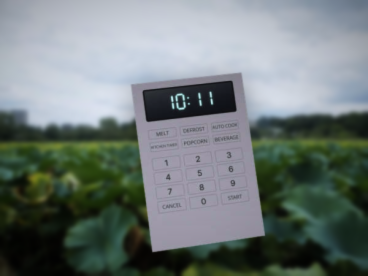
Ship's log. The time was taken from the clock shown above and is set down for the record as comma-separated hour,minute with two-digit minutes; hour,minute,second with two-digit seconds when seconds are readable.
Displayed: 10,11
